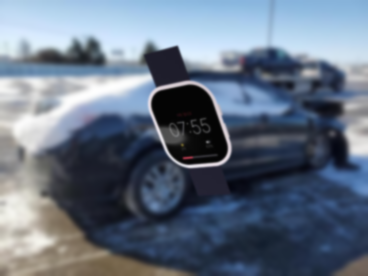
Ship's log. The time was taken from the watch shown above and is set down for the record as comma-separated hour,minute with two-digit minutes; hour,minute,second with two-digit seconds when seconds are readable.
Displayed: 7,55
